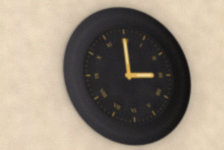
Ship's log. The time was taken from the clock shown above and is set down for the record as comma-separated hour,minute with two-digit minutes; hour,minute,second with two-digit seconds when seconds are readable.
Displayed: 3,00
